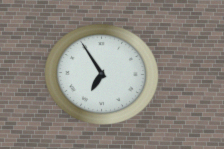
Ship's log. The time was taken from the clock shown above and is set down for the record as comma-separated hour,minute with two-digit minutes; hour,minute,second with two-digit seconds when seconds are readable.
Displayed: 6,55
